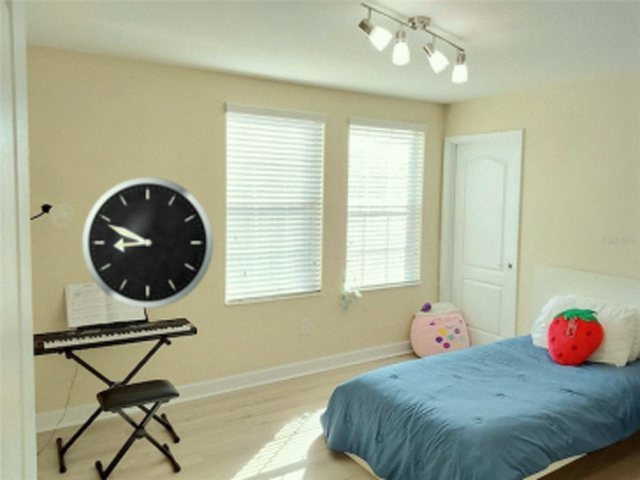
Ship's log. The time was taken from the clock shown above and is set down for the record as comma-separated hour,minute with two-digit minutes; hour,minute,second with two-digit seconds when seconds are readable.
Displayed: 8,49
